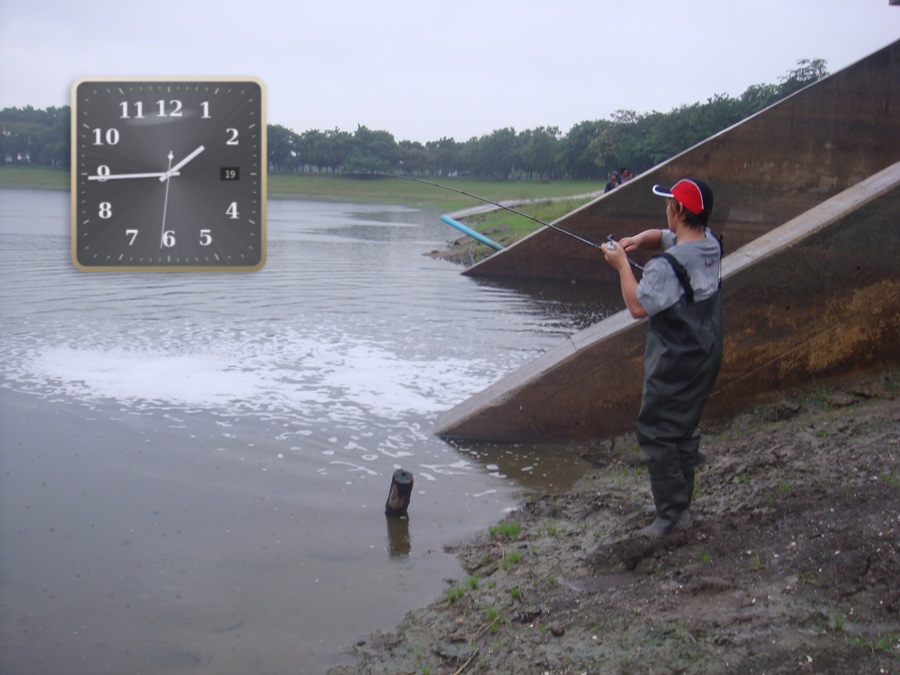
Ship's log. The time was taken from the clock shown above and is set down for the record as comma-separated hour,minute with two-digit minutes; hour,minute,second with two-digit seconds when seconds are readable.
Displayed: 1,44,31
